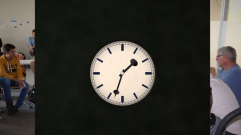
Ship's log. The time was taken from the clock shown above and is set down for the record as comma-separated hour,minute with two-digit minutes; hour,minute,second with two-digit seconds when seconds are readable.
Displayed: 1,33
